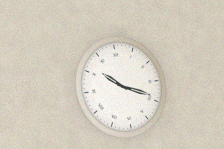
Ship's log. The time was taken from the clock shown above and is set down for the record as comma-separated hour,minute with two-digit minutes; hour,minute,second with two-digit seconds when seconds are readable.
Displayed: 10,19
